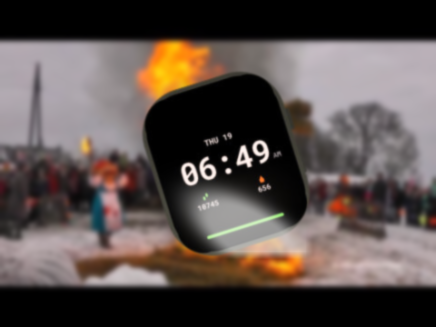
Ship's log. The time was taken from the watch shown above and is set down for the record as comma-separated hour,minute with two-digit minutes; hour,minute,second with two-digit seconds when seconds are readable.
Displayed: 6,49
